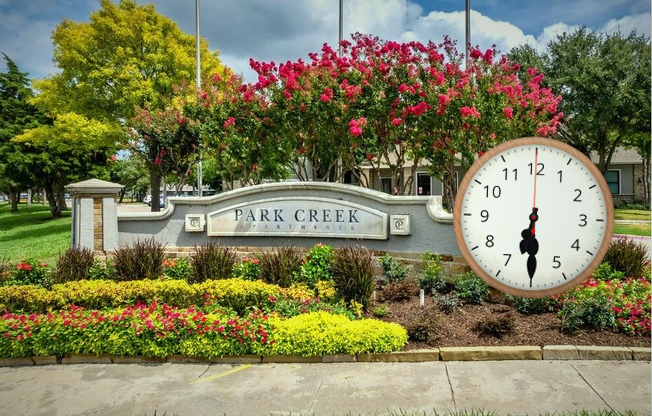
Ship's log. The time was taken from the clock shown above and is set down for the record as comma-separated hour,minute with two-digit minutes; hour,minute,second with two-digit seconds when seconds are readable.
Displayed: 6,30,00
